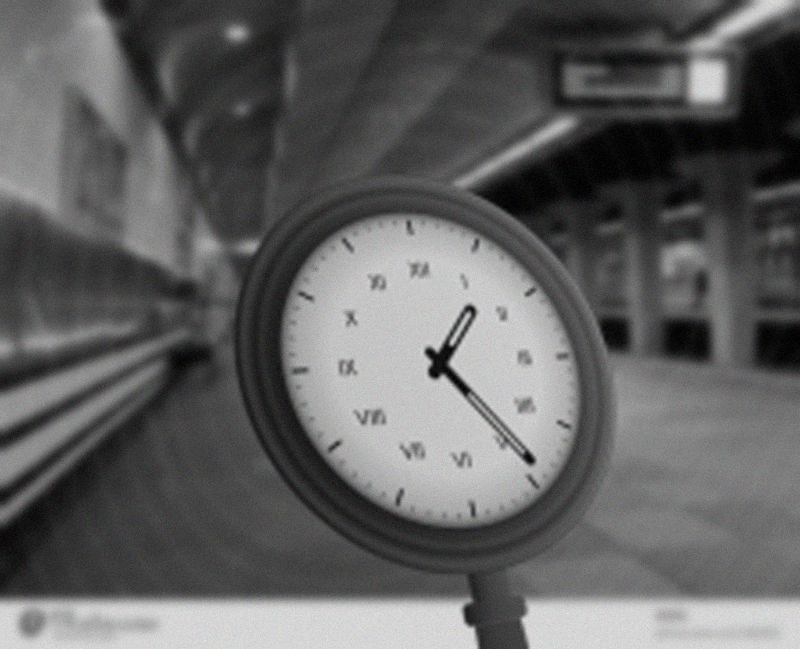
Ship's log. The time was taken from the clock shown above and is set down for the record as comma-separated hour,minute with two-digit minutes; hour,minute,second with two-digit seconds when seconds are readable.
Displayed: 1,24
